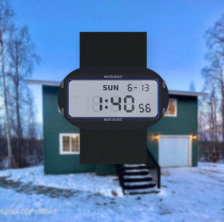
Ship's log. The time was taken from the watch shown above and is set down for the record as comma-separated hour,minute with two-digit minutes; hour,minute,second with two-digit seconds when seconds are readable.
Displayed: 1,40,56
